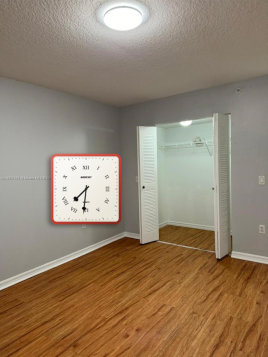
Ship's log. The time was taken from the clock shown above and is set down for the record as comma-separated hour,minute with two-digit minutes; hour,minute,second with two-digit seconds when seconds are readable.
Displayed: 7,31
